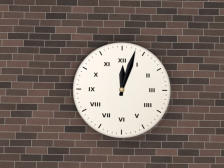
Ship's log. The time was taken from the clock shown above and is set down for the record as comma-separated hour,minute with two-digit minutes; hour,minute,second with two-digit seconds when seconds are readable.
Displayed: 12,03
